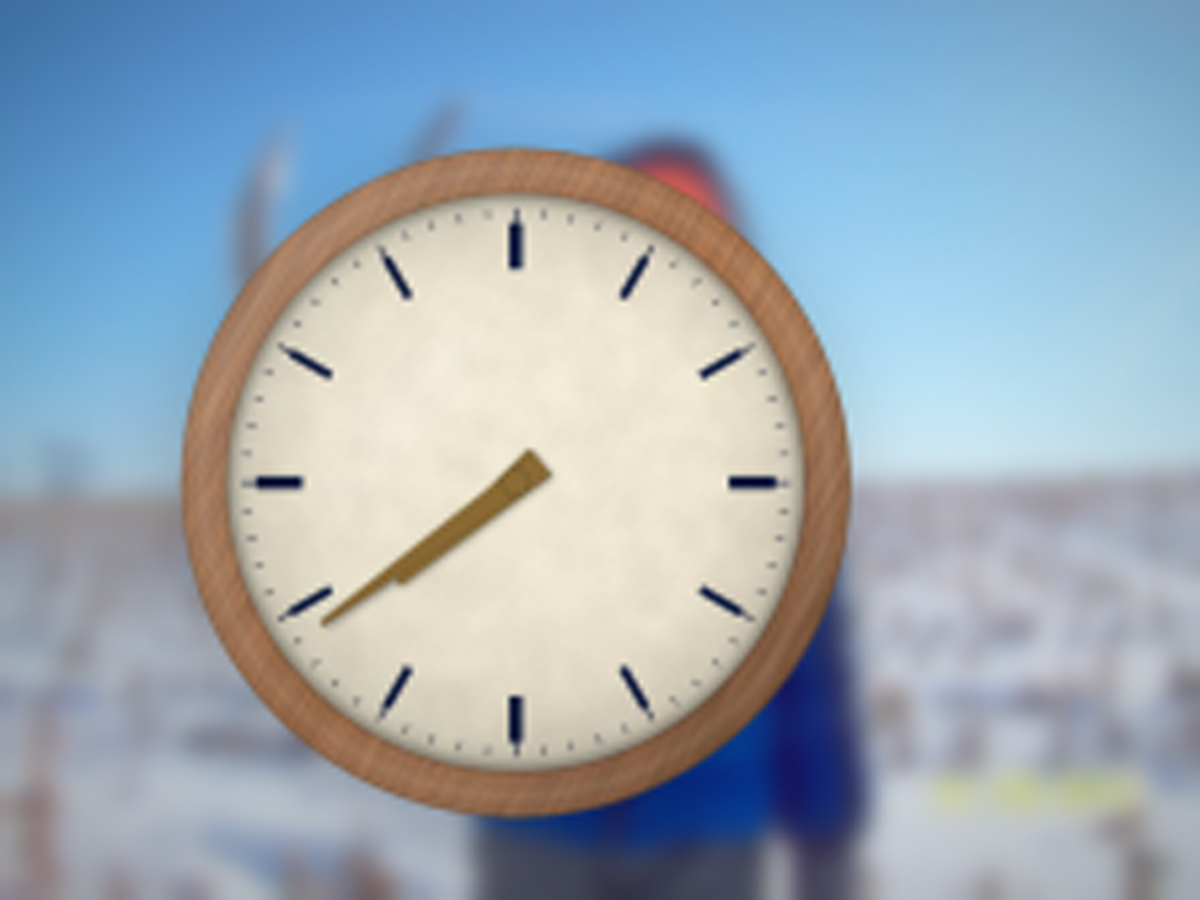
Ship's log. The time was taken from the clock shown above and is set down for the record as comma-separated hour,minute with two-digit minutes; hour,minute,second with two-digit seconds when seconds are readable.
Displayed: 7,39
